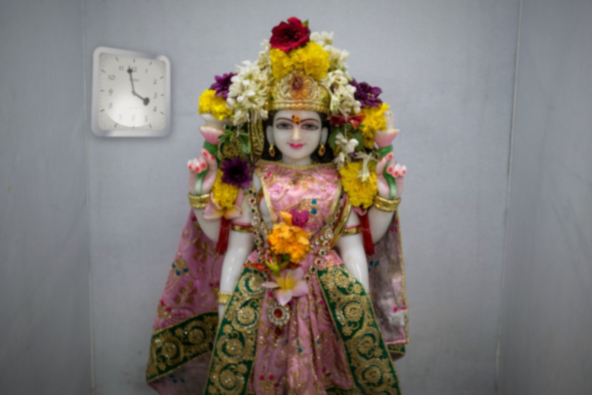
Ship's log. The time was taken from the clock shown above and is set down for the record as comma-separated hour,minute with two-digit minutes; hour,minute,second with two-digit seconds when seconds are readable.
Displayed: 3,58
